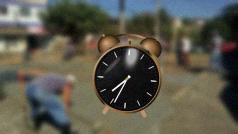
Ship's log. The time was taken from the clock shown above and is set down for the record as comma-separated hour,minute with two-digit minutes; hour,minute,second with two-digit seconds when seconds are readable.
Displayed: 7,34
